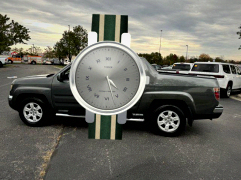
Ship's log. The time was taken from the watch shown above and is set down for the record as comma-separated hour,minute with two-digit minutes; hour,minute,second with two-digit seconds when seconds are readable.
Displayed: 4,27
